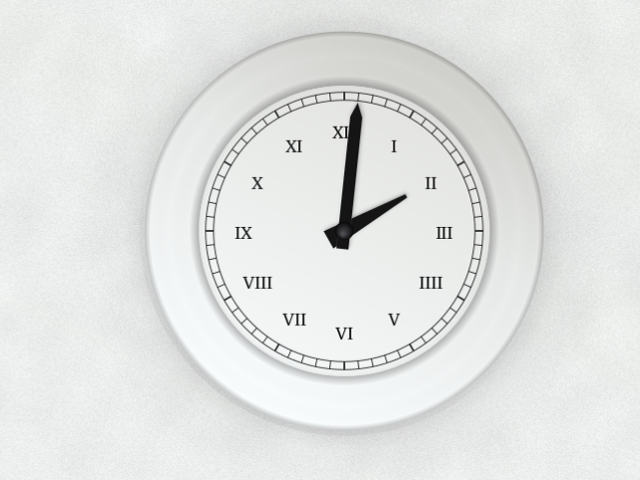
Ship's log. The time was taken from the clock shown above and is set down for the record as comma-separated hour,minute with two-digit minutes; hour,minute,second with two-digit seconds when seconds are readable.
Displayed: 2,01
